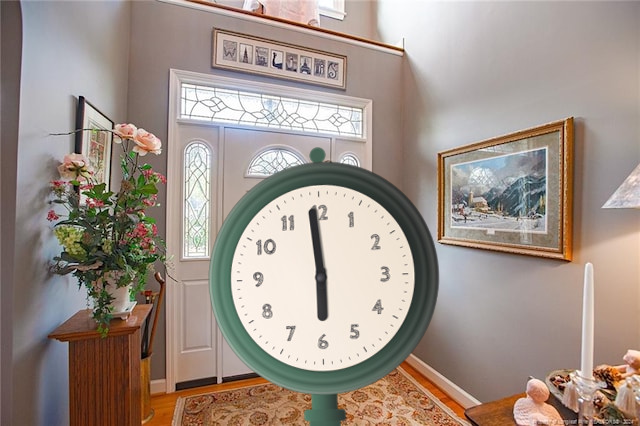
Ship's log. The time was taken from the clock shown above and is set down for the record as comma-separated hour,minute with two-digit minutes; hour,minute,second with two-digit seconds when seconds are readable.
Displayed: 5,59
